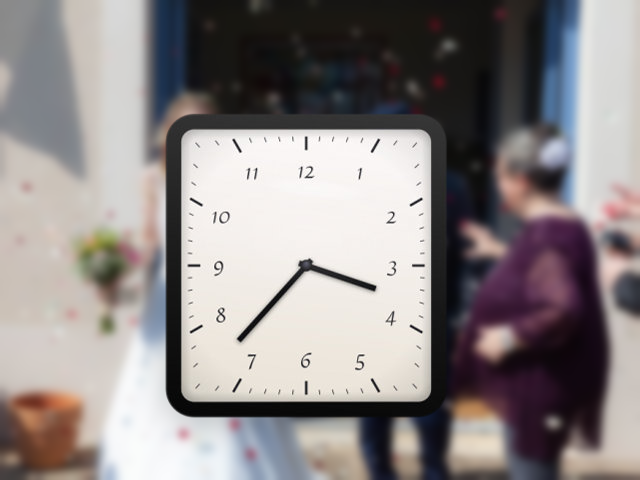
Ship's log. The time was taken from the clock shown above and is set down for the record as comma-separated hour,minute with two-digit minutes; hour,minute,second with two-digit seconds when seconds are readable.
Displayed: 3,37
